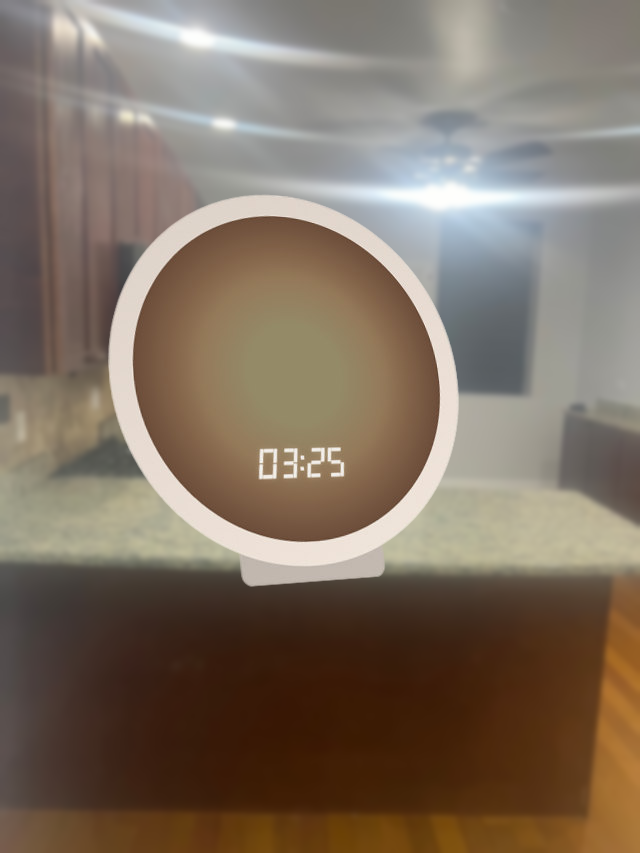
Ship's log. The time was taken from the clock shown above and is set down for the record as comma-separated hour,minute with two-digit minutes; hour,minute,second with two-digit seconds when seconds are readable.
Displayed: 3,25
